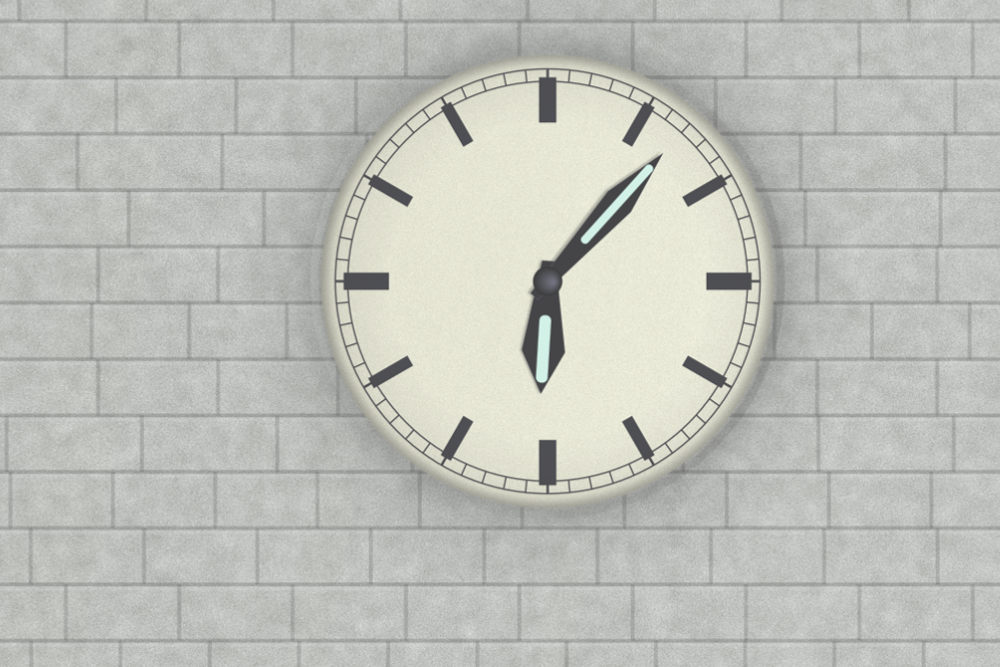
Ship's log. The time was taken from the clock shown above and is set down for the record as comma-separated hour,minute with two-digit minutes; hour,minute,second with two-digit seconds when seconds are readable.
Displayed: 6,07
